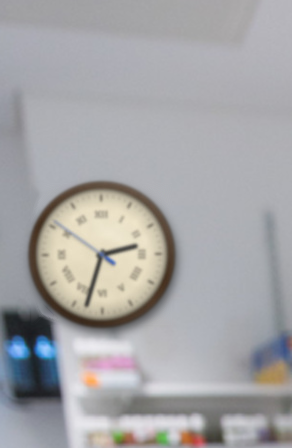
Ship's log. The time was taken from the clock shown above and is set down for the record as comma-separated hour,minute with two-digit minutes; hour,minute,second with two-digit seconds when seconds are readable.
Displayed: 2,32,51
